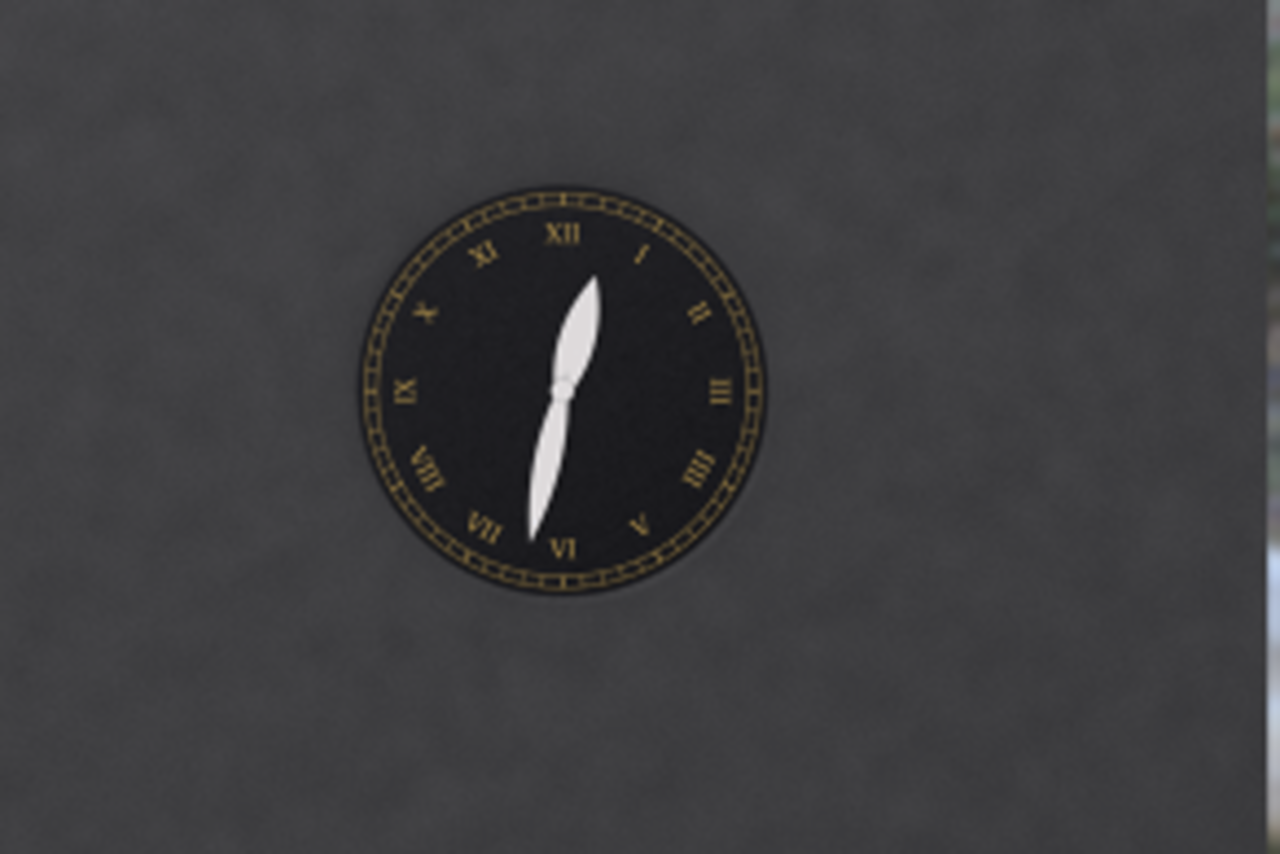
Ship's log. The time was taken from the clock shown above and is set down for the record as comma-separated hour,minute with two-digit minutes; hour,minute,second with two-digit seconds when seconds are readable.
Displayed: 12,32
